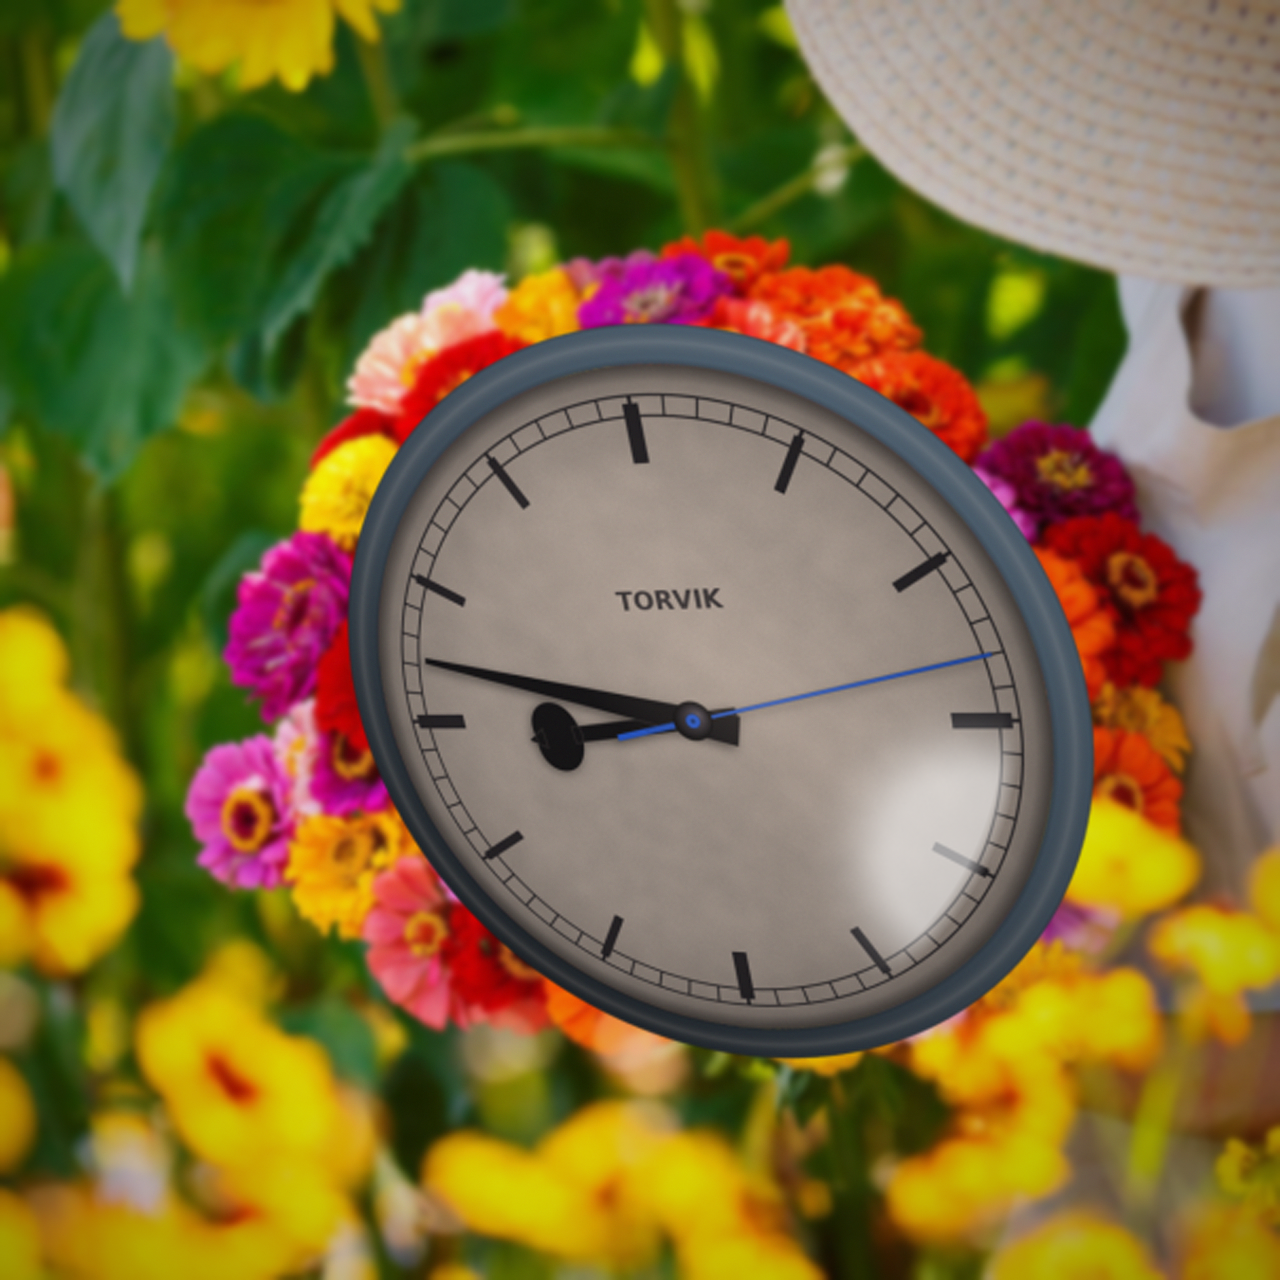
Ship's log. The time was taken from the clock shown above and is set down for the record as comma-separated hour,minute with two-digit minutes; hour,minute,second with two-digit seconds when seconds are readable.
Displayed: 8,47,13
